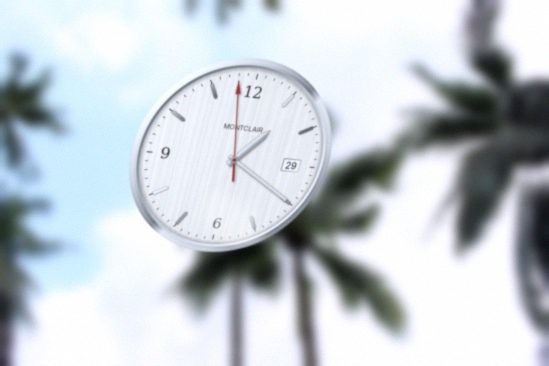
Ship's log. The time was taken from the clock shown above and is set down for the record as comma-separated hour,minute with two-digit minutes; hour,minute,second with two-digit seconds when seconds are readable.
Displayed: 1,19,58
